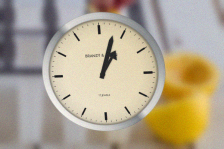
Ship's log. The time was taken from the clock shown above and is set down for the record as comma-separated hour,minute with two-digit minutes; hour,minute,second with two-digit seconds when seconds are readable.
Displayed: 1,03
